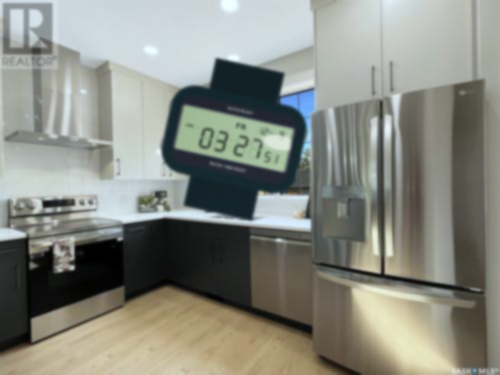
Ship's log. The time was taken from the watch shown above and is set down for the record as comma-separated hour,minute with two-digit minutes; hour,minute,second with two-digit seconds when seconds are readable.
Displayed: 3,27
